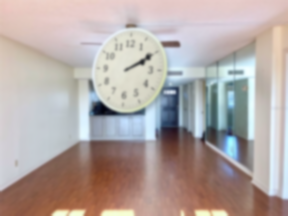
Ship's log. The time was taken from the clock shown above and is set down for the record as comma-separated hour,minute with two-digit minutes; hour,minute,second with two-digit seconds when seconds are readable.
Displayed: 2,10
